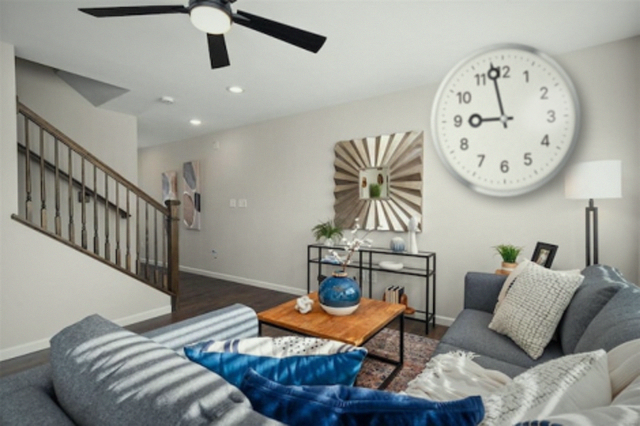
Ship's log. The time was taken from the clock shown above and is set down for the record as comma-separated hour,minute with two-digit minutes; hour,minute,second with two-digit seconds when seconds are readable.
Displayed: 8,58
